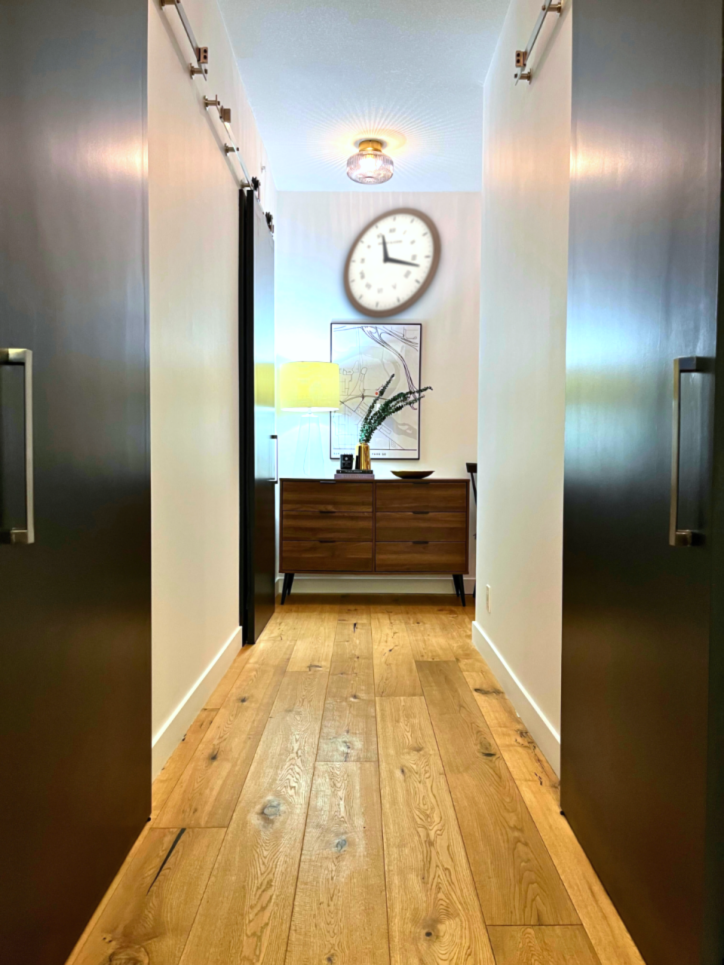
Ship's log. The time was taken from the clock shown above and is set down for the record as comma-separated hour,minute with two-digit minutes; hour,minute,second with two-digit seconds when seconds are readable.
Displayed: 11,17
